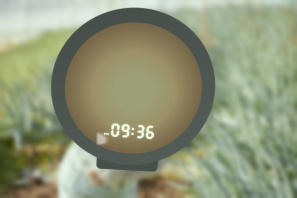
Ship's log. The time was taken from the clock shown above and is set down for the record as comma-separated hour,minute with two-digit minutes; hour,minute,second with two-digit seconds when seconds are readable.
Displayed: 9,36
